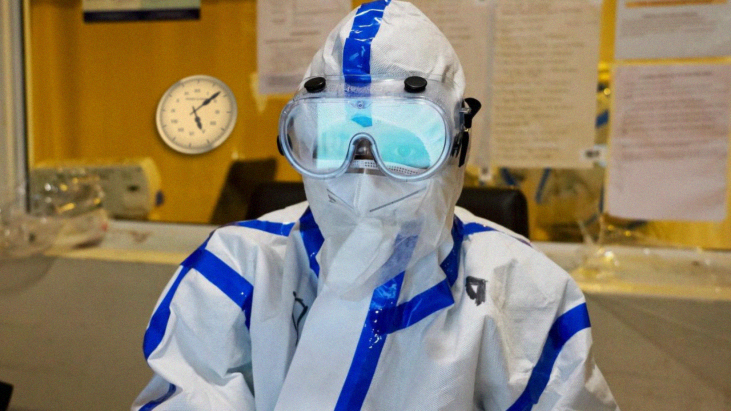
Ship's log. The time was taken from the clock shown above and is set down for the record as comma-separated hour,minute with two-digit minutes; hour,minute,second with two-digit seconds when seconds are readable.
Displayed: 5,08
